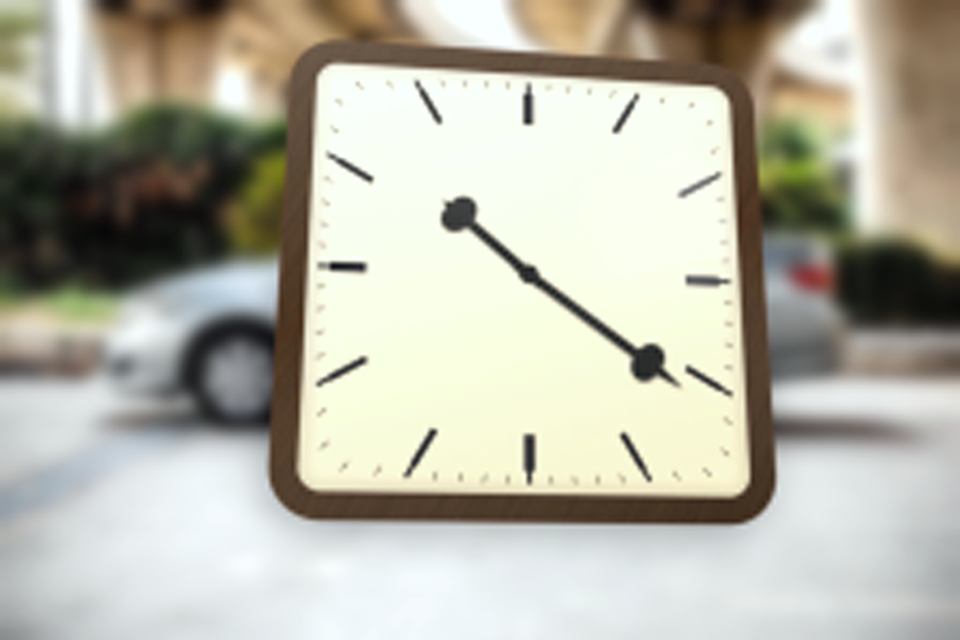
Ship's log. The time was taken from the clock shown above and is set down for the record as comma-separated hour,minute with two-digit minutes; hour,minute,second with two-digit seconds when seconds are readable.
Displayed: 10,21
